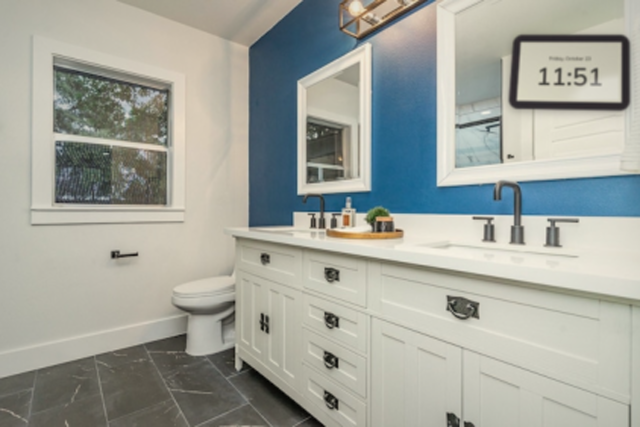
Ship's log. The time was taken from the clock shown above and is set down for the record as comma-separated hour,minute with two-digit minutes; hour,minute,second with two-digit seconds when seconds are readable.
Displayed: 11,51
